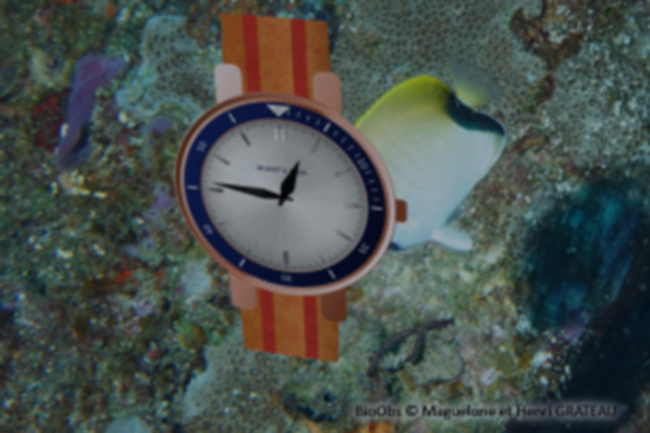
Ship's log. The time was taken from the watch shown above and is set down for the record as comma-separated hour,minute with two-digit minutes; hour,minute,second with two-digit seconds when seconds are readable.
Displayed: 12,46
